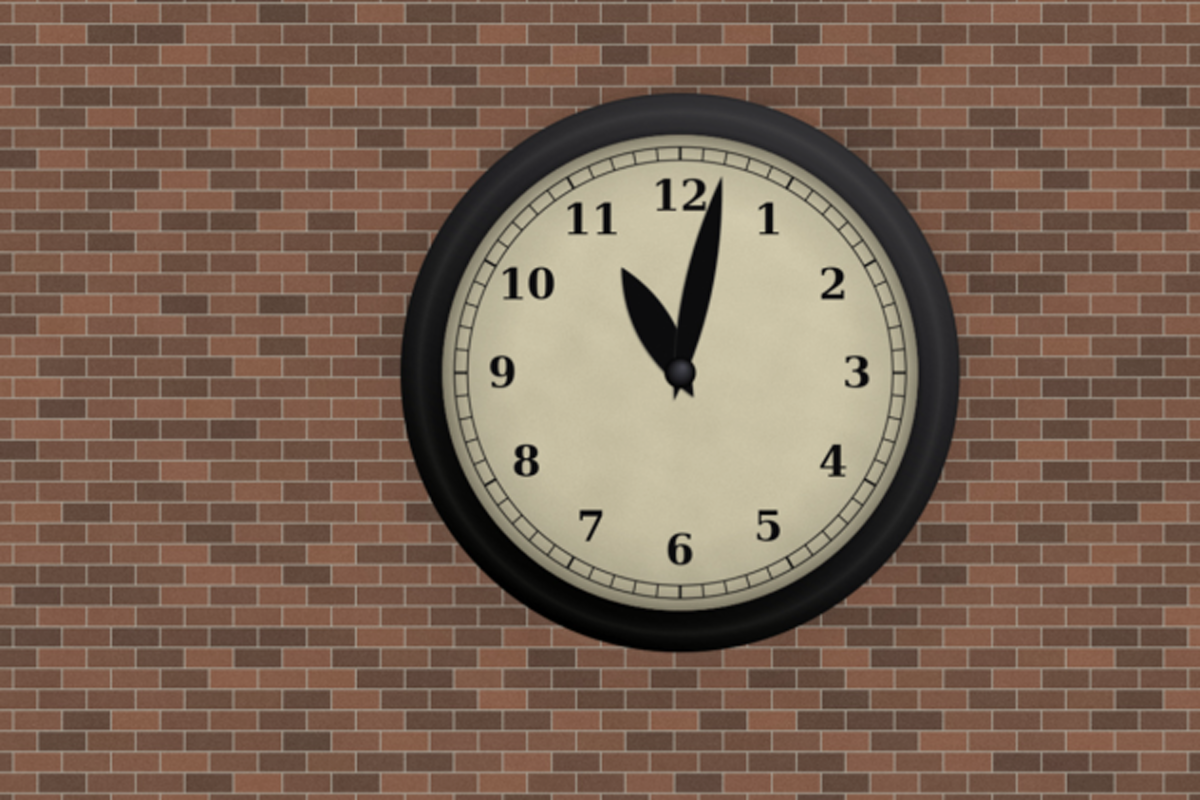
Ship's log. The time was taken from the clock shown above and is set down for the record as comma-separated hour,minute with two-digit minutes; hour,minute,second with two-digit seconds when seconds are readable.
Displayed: 11,02
